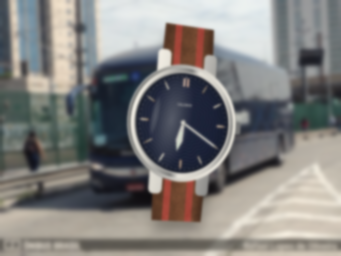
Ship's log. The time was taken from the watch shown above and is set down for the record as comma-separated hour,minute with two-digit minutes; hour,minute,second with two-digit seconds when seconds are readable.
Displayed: 6,20
